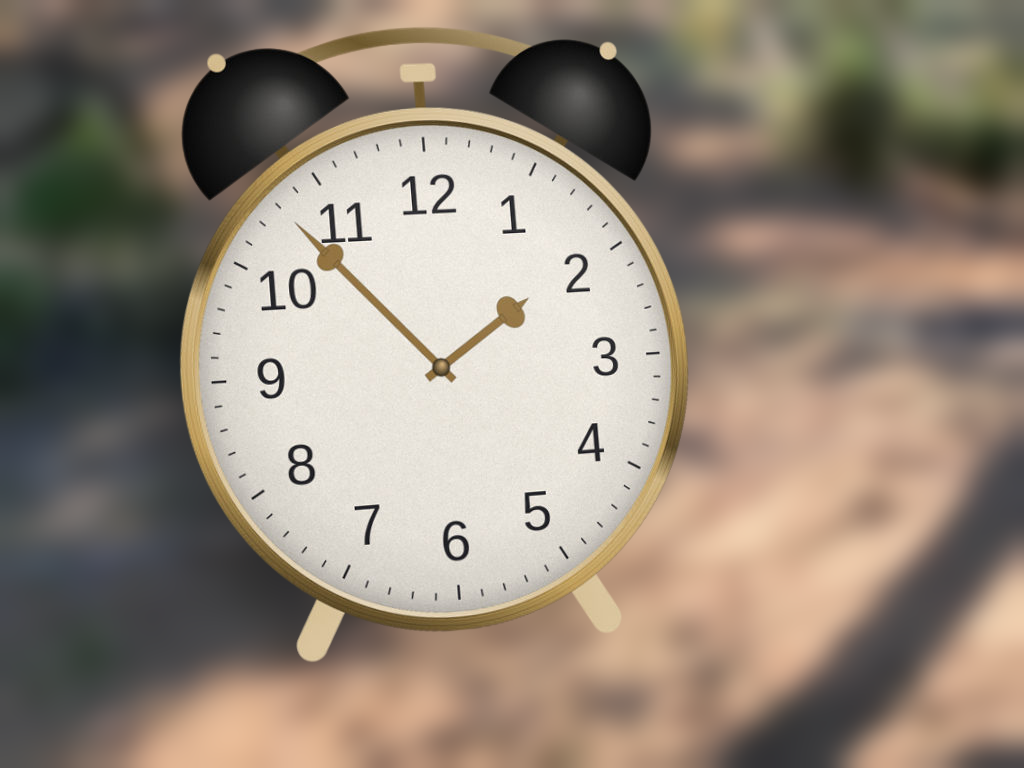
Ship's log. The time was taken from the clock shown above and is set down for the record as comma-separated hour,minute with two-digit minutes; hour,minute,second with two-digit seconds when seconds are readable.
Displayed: 1,53
